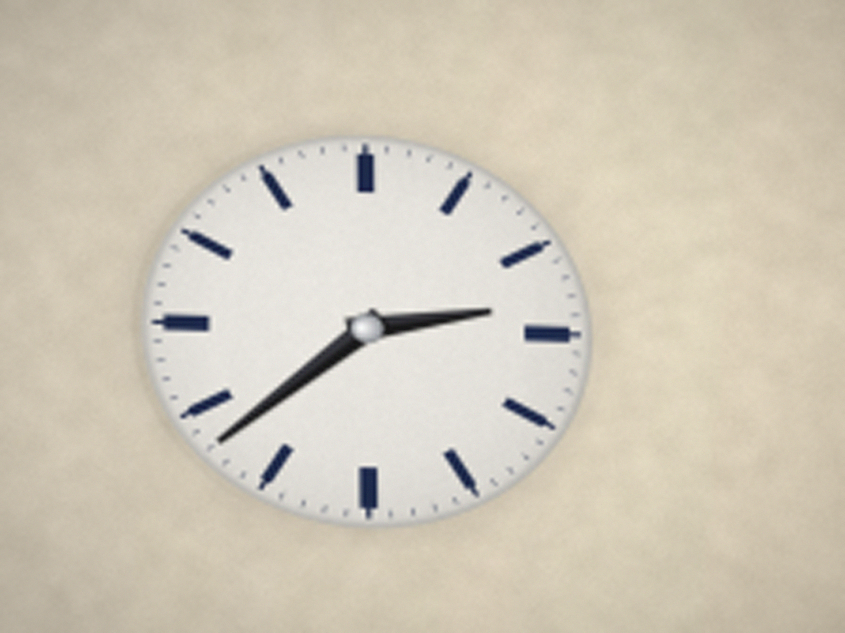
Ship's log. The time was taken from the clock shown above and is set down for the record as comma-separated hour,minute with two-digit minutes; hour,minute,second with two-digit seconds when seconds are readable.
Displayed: 2,38
